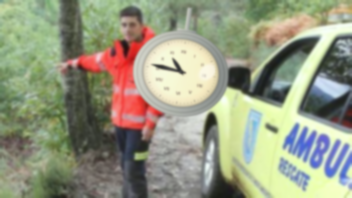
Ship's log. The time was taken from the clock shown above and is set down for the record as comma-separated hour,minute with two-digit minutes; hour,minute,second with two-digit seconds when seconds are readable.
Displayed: 10,46
